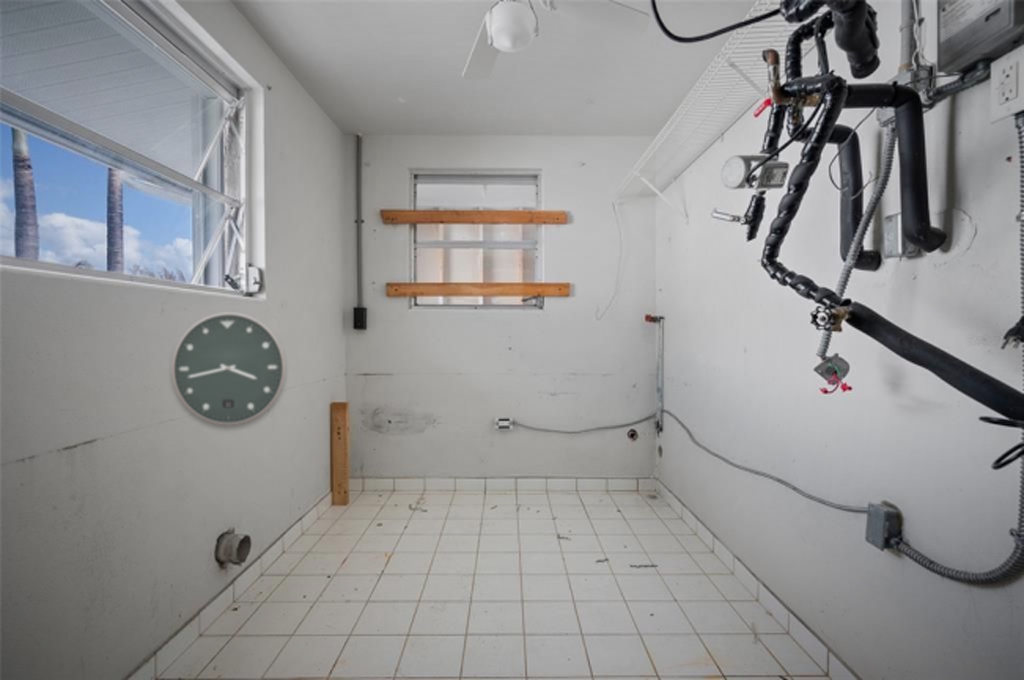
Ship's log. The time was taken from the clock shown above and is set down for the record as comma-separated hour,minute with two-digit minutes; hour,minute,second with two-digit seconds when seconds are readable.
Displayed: 3,43
